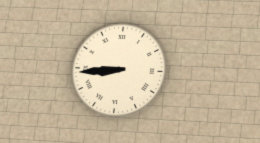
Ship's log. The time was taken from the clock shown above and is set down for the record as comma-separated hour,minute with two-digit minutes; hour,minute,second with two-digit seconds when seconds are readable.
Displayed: 8,44
